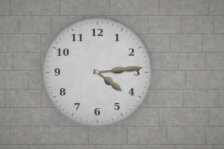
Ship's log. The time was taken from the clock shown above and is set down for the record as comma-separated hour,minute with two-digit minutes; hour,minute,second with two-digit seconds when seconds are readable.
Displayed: 4,14
